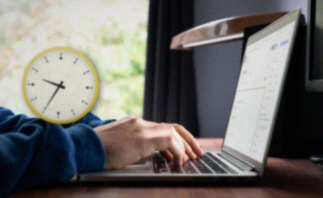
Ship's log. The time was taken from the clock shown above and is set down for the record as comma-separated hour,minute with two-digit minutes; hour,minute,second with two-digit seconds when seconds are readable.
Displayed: 9,35
